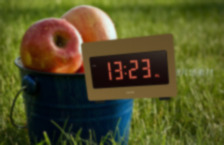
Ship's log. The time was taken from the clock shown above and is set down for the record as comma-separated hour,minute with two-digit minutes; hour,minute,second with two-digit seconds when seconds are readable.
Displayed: 13,23
